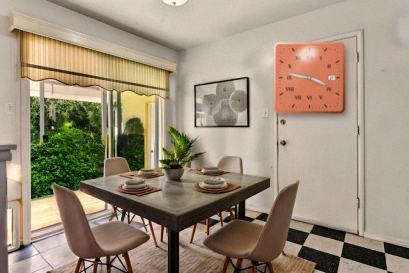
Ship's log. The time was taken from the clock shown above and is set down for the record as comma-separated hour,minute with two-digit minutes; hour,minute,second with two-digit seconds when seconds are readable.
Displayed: 3,47
